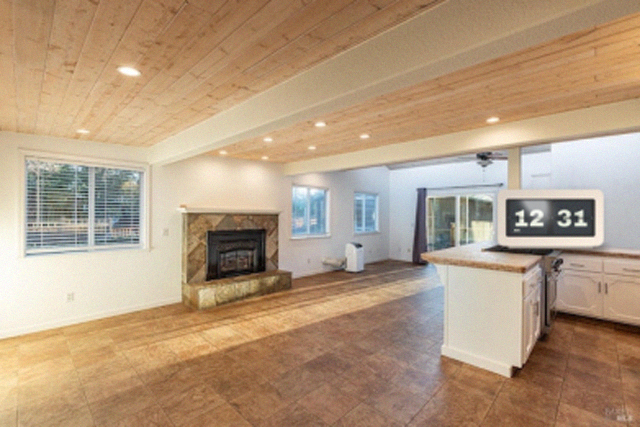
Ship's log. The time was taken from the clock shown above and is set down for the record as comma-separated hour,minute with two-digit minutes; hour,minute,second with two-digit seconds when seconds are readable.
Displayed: 12,31
